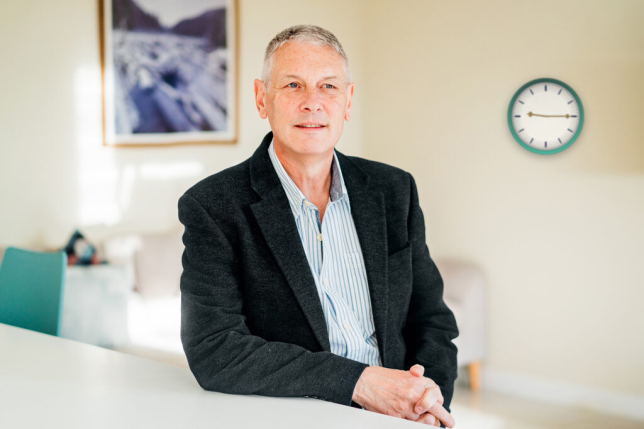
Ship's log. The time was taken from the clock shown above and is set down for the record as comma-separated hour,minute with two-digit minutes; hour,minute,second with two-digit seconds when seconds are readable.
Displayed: 9,15
